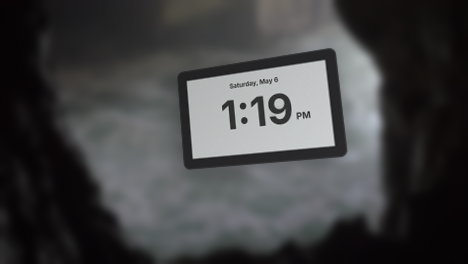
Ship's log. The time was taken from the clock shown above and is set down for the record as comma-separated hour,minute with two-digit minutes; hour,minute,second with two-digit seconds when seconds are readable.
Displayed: 1,19
